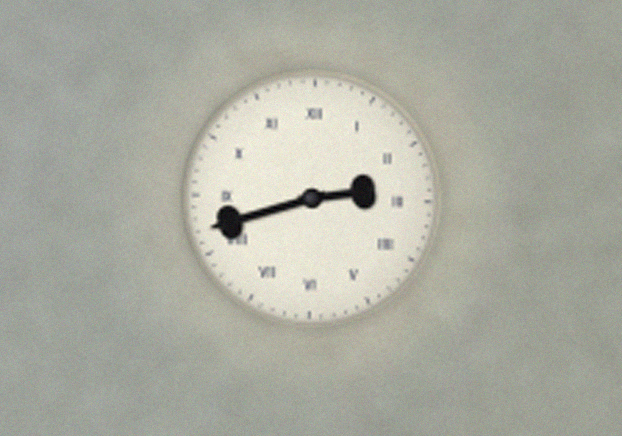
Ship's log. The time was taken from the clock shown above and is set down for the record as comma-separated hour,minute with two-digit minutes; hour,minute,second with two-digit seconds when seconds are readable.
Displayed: 2,42
